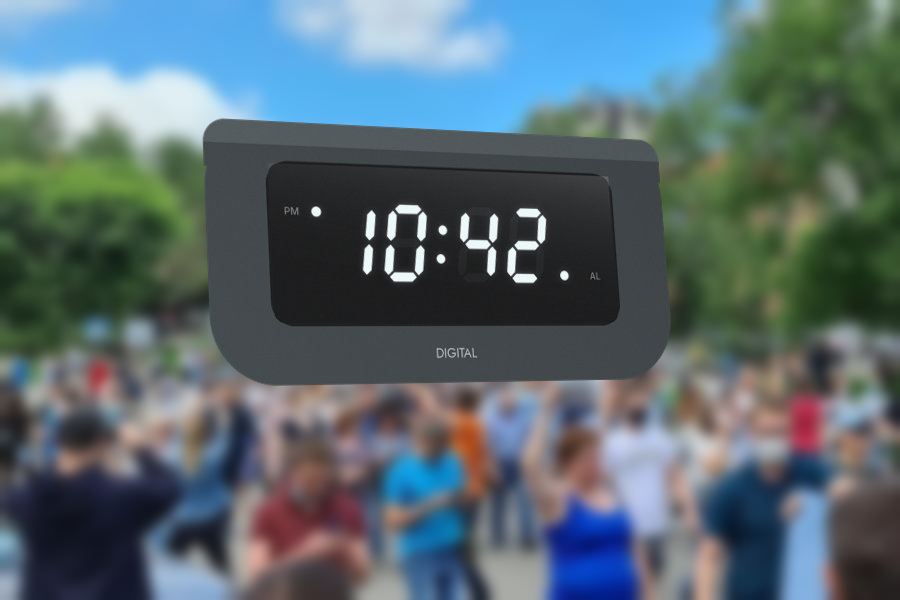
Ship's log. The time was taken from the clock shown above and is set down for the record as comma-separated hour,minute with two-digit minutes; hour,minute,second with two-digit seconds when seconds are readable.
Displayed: 10,42
